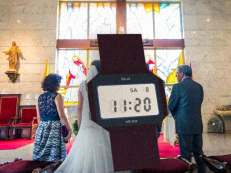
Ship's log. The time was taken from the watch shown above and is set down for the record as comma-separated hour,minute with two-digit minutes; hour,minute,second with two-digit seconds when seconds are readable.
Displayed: 11,20
